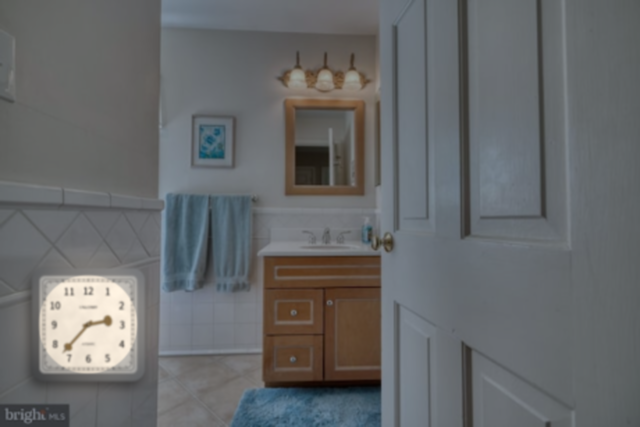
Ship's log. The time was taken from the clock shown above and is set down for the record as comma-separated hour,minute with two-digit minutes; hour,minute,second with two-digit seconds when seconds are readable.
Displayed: 2,37
